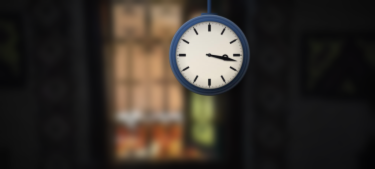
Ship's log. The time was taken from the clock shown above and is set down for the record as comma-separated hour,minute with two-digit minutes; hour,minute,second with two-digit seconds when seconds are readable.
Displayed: 3,17
